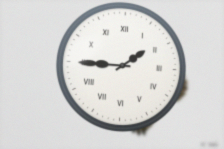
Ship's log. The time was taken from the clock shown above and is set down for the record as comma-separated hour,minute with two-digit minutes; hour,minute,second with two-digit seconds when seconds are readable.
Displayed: 1,45
